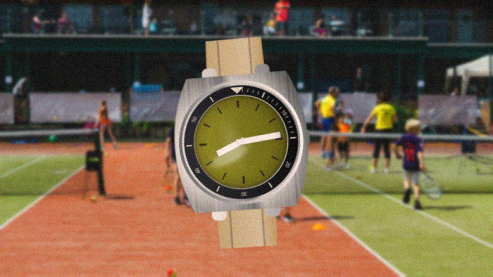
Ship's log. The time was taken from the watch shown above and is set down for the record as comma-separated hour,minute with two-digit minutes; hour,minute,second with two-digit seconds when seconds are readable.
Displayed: 8,14
